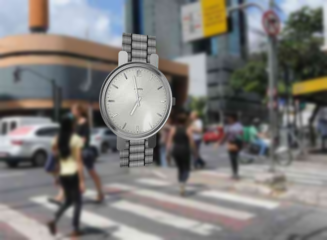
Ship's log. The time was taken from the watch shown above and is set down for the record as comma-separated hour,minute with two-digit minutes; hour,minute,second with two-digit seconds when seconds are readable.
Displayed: 6,58
